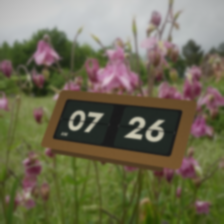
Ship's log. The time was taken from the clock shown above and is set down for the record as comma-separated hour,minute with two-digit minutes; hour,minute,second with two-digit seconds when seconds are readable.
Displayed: 7,26
